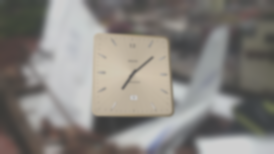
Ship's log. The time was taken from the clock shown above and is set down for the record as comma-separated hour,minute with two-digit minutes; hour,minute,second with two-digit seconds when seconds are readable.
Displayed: 7,08
